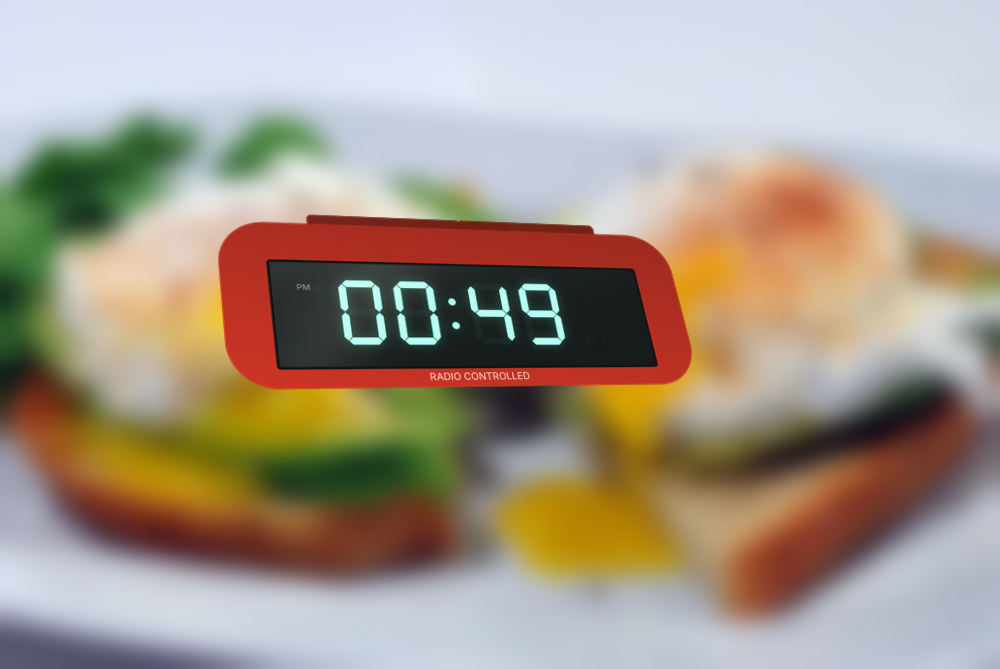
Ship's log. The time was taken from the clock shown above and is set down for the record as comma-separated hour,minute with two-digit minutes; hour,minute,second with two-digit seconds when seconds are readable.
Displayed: 0,49
